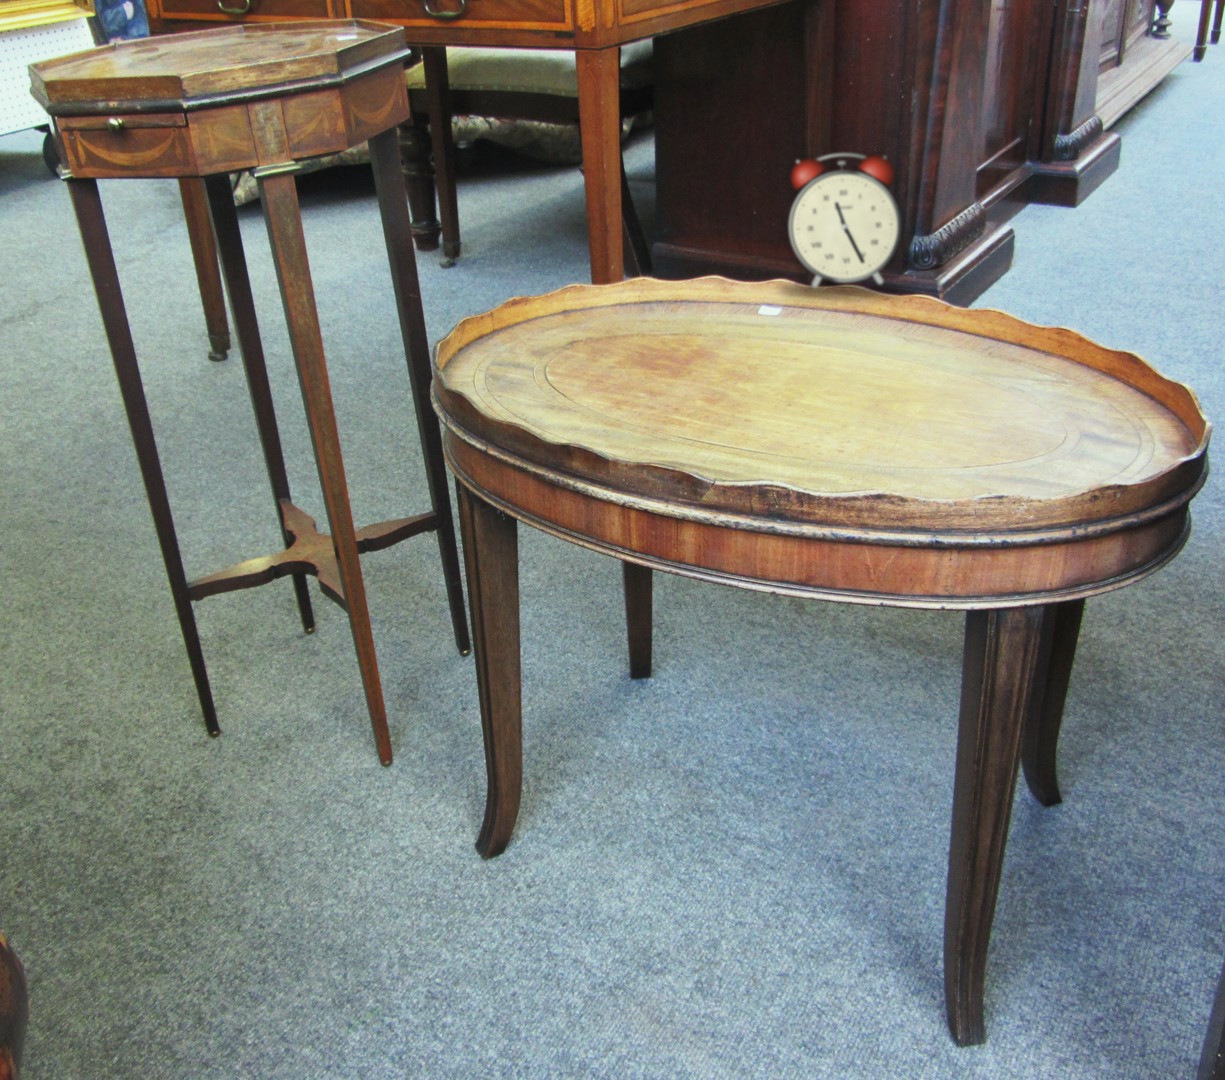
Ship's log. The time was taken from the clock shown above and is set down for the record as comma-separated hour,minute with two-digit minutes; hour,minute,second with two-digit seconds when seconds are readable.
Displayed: 11,26
